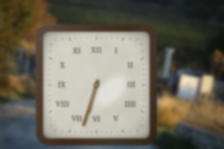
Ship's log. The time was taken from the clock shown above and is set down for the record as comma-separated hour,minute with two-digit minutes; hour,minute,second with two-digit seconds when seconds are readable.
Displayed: 6,33
